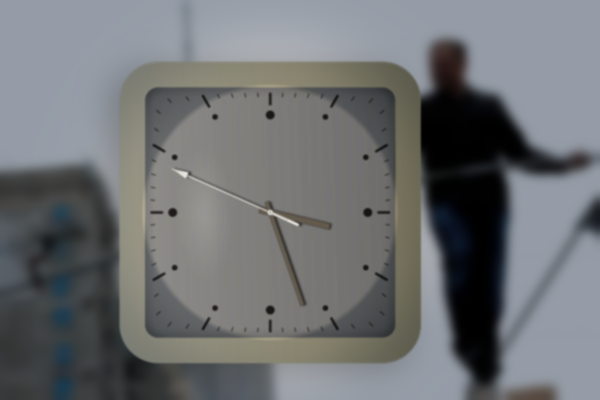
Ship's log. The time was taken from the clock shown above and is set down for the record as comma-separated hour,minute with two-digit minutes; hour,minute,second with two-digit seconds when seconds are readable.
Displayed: 3,26,49
